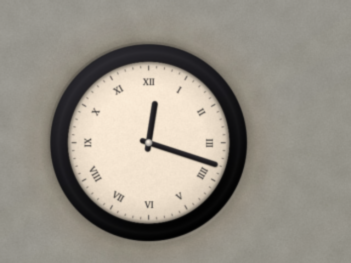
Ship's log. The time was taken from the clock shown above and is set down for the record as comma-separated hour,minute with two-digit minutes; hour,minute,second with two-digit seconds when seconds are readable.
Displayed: 12,18
